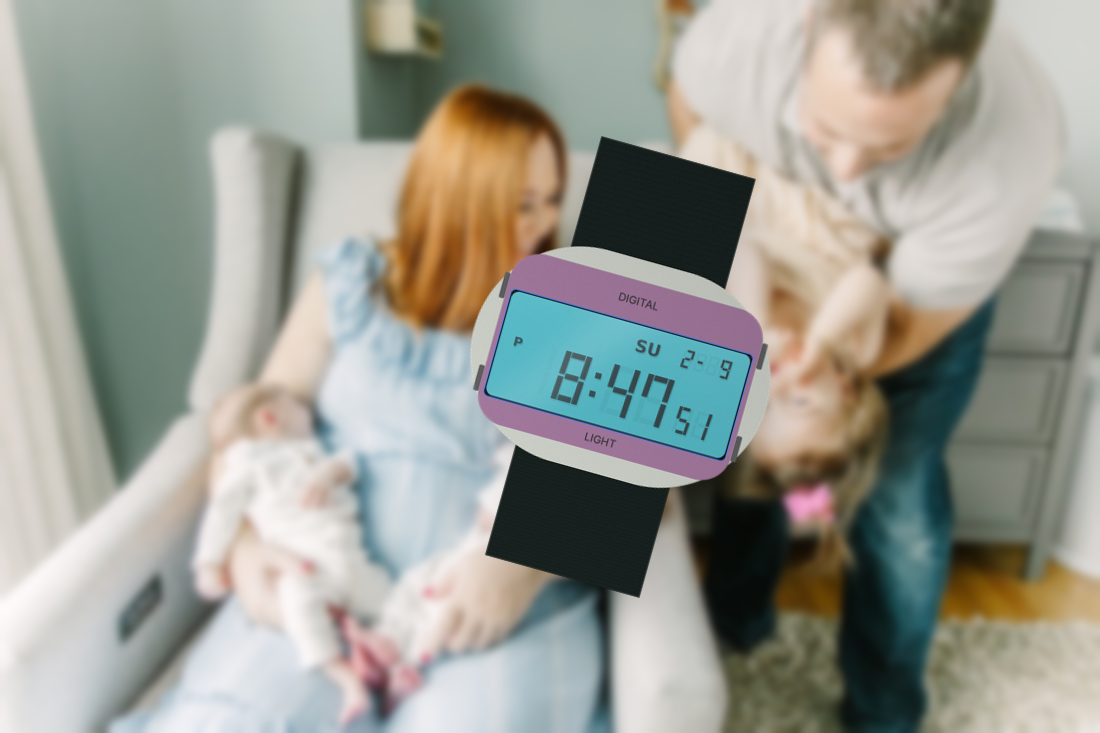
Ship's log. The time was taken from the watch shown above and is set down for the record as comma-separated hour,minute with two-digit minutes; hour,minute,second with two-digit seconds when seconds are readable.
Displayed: 8,47,51
